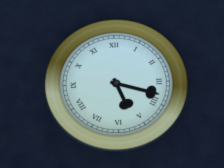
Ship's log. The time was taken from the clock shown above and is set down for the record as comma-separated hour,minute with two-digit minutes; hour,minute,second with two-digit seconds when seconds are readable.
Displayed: 5,18
